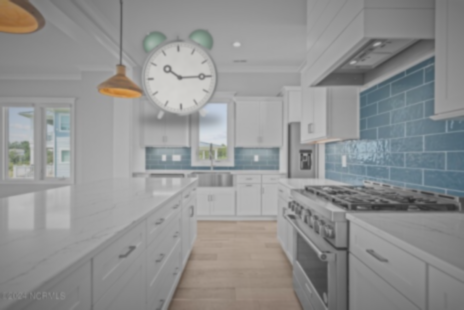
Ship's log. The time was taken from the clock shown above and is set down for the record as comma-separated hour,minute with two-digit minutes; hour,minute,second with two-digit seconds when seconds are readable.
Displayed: 10,15
